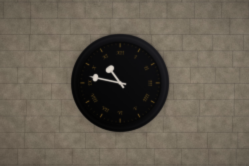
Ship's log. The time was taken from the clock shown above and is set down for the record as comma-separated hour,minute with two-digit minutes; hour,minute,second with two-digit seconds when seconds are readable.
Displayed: 10,47
